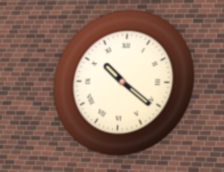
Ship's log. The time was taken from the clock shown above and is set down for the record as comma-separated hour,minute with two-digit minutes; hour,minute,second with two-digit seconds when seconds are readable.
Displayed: 10,21
